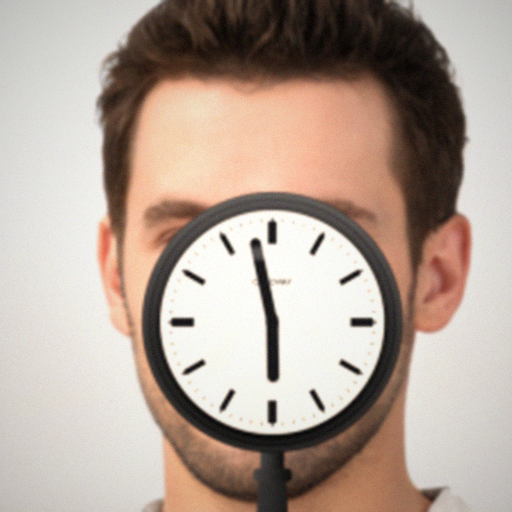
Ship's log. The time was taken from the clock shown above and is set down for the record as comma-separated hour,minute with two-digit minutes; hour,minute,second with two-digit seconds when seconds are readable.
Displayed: 5,58
